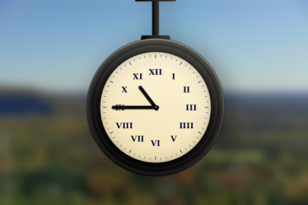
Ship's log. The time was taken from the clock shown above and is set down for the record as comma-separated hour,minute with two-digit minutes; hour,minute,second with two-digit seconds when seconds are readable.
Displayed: 10,45
